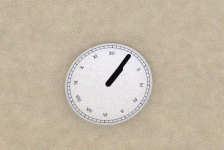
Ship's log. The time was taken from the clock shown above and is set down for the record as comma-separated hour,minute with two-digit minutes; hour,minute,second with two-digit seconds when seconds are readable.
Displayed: 1,05
